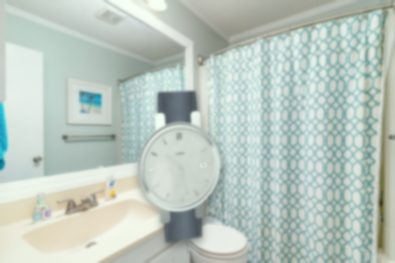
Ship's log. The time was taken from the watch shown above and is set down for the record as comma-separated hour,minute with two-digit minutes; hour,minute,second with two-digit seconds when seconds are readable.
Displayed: 10,28
